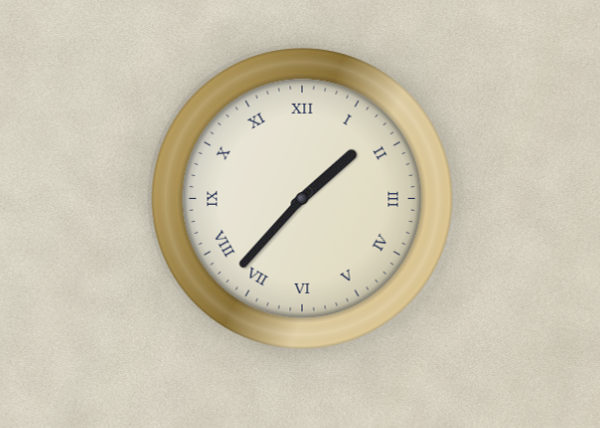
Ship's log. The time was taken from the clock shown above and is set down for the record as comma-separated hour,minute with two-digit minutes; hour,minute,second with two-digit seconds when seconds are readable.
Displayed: 1,37
